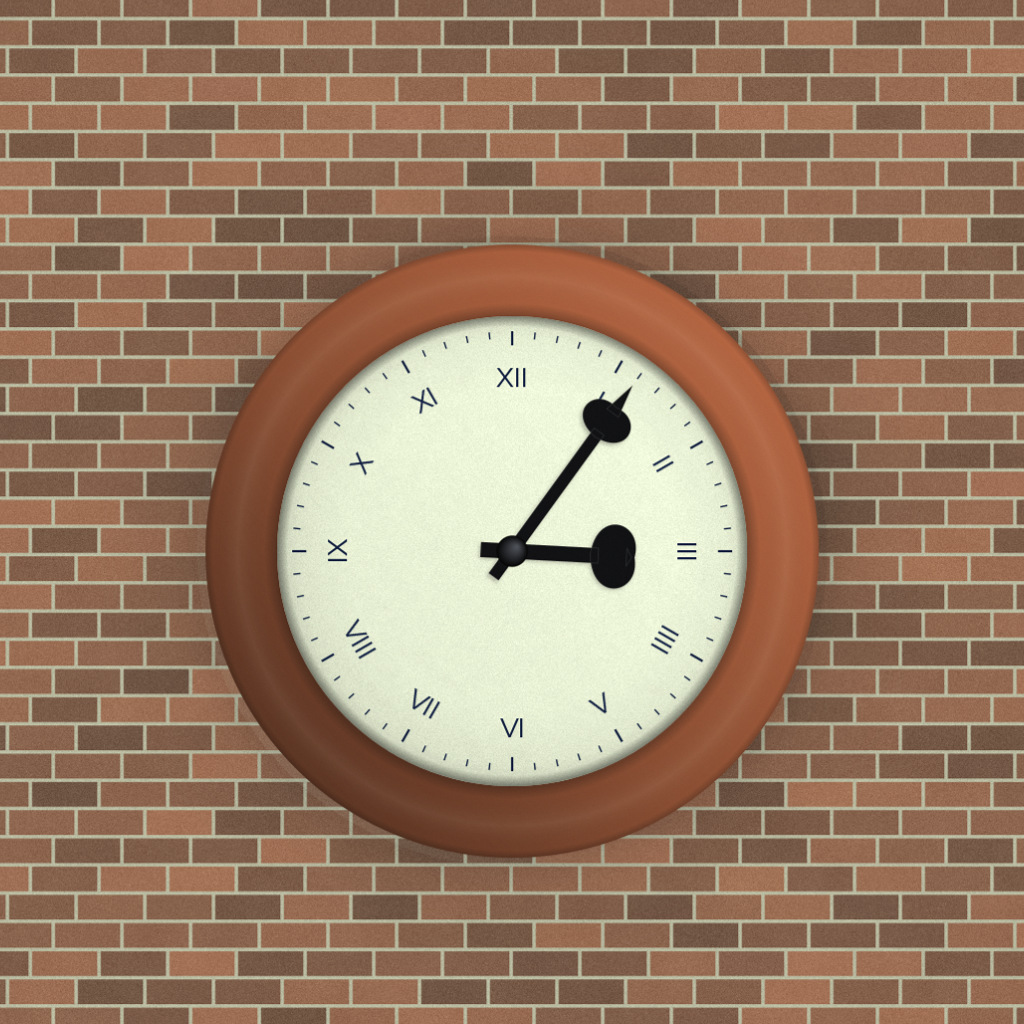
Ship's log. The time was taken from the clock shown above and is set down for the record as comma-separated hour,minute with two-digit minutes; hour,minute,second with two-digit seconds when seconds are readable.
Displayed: 3,06
